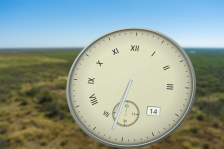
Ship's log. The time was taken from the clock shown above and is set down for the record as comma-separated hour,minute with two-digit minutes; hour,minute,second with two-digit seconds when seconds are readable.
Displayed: 6,32
